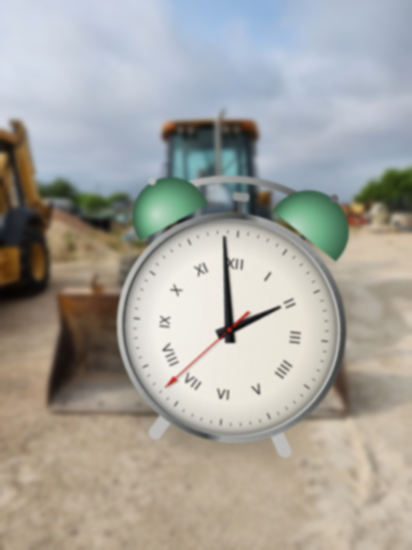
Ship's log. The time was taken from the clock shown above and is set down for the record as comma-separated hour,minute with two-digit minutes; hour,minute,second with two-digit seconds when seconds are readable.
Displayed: 1,58,37
